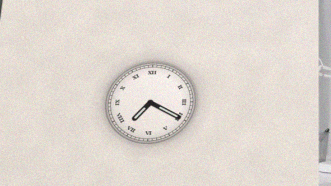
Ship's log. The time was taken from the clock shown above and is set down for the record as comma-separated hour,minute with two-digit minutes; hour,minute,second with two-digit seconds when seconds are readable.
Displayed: 7,20
